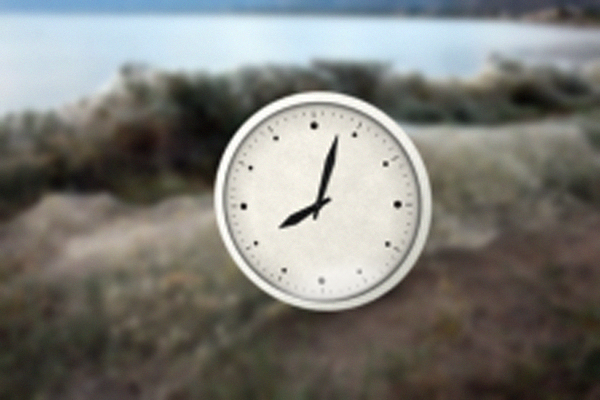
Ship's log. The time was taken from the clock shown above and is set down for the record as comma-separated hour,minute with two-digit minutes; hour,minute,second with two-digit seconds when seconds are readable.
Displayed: 8,03
